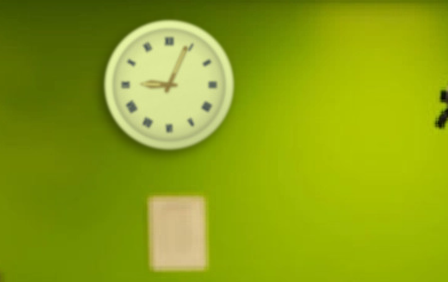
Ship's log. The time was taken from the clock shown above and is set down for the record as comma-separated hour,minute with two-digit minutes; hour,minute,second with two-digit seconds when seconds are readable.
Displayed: 9,04
